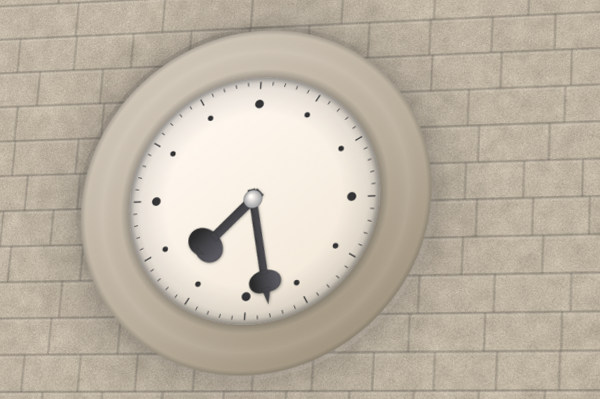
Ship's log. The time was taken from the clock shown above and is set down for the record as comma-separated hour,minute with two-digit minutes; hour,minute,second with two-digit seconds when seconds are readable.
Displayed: 7,28
